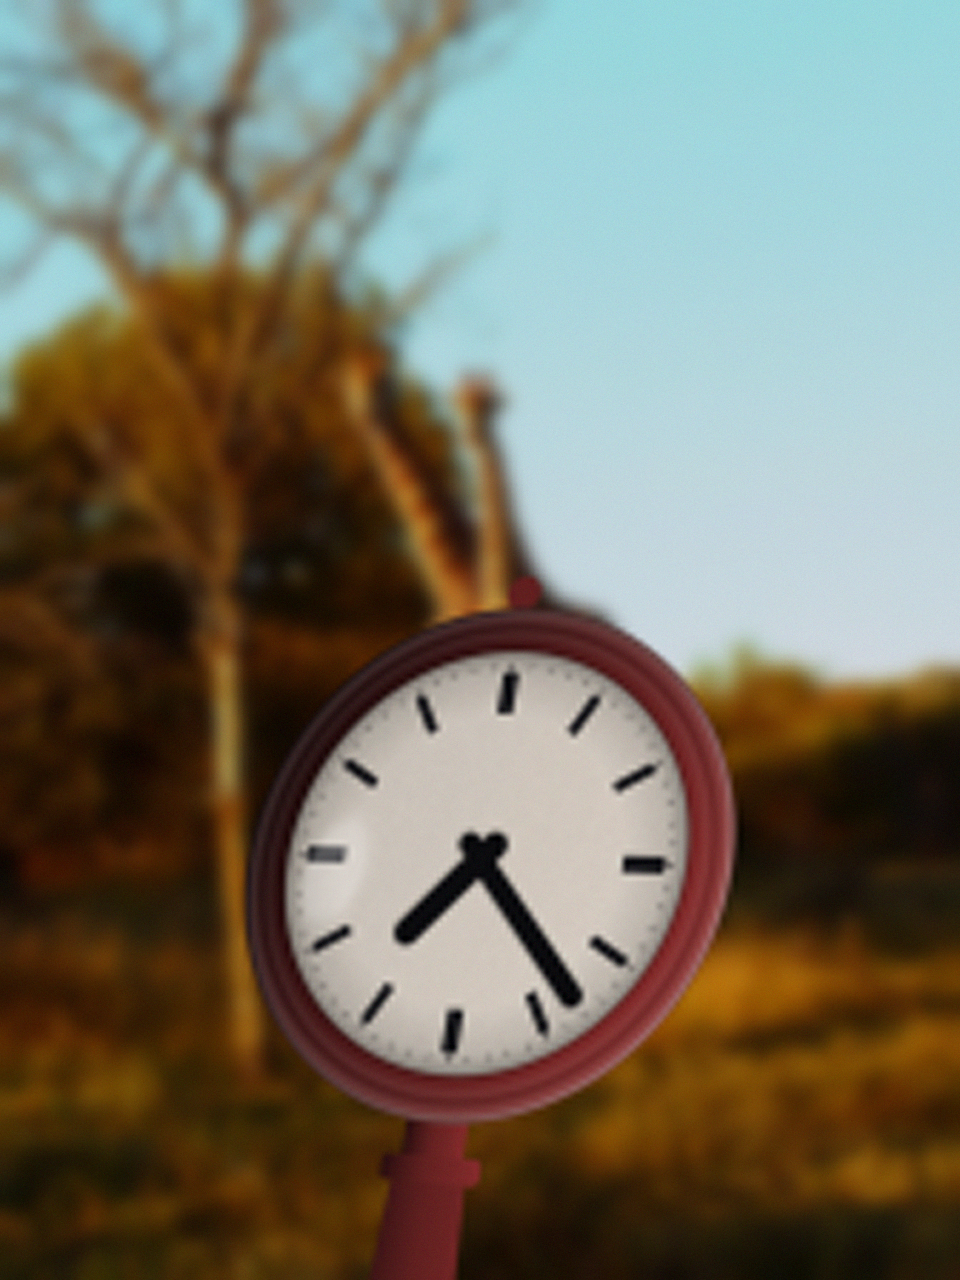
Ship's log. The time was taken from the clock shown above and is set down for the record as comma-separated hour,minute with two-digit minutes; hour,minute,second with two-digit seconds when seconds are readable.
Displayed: 7,23
